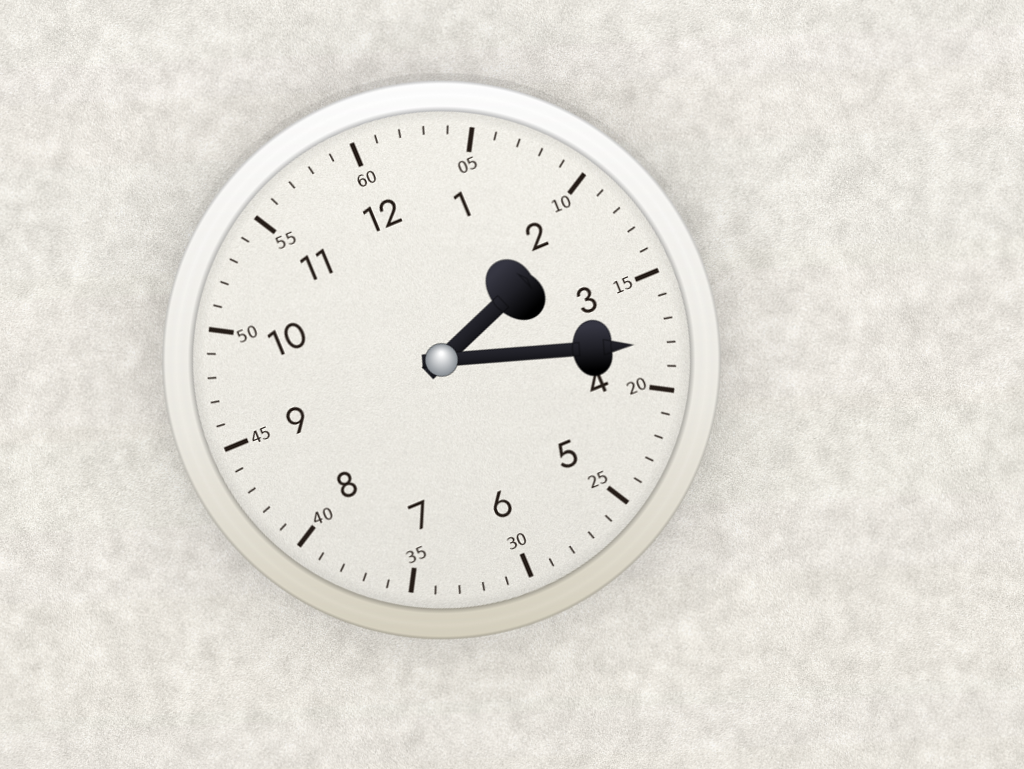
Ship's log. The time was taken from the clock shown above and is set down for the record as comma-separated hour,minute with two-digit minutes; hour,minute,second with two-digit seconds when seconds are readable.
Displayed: 2,18
